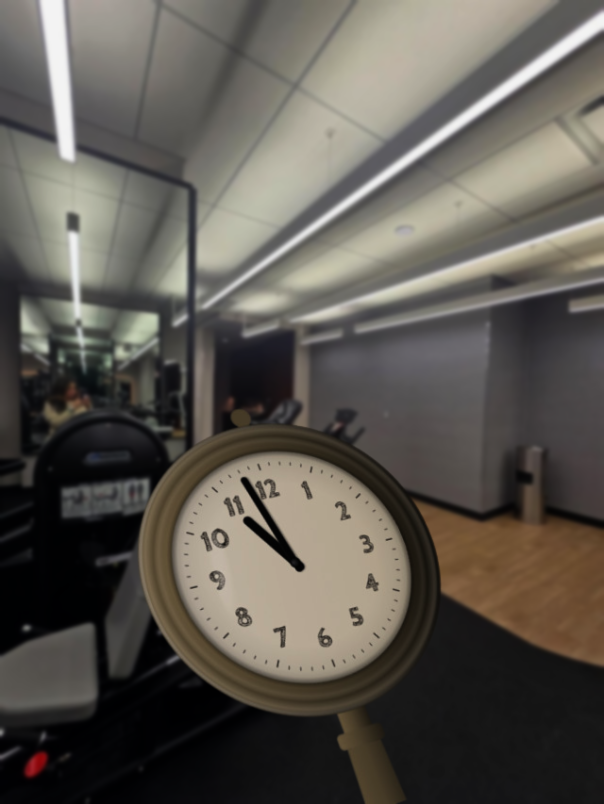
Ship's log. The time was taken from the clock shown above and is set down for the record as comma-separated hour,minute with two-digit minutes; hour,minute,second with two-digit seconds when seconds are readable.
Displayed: 10,58
